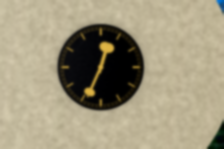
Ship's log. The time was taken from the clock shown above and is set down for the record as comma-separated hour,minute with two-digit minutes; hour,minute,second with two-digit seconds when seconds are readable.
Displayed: 12,34
